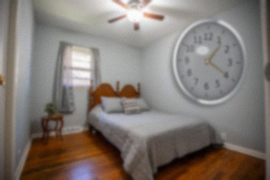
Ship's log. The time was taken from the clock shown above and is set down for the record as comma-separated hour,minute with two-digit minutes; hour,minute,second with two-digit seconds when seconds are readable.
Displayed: 1,20
